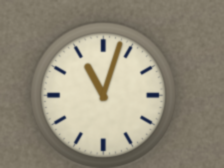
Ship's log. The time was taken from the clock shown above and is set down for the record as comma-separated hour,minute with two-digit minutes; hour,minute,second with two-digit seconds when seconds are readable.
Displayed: 11,03
